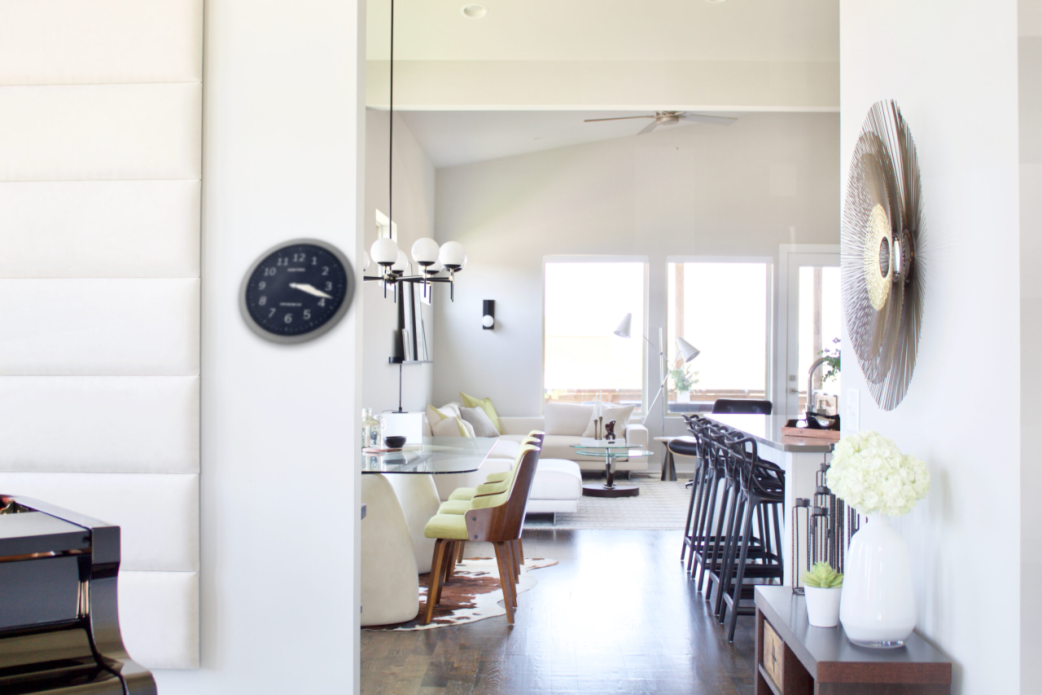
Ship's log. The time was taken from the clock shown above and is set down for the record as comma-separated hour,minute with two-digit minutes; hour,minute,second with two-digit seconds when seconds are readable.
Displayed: 3,18
